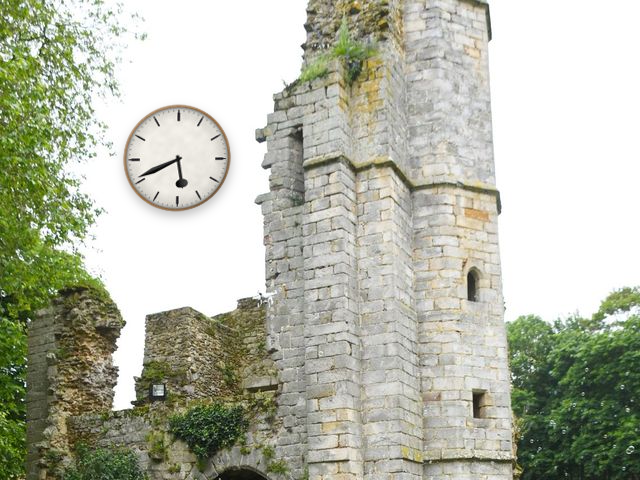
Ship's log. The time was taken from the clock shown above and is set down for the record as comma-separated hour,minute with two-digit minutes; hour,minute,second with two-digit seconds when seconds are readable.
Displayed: 5,41
